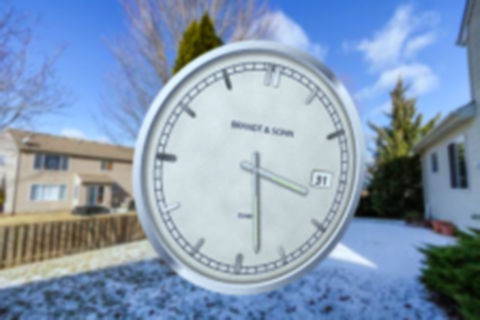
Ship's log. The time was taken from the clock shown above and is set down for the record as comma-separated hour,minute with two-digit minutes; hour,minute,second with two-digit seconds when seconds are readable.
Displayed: 3,28
